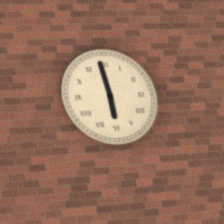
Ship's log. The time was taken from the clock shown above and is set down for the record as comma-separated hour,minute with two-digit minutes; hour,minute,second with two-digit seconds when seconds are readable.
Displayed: 5,59
